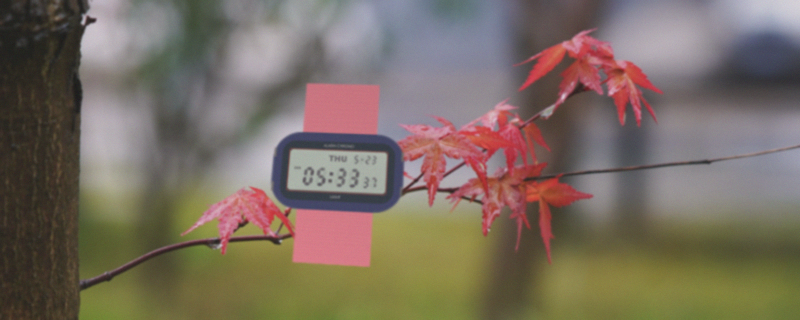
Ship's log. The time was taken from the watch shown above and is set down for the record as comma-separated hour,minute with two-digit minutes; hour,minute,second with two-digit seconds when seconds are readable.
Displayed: 5,33,37
